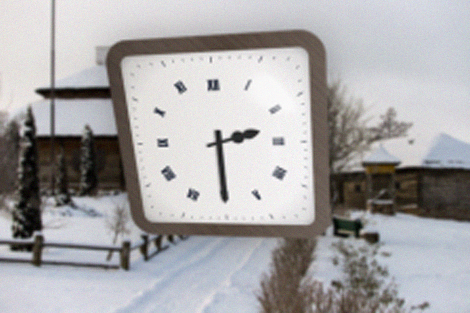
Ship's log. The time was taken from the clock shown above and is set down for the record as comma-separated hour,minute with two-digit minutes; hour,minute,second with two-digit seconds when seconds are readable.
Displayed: 2,30
